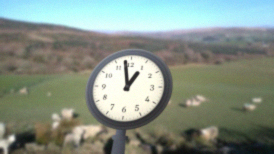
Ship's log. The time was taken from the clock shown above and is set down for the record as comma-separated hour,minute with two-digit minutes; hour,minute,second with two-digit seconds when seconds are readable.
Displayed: 12,58
